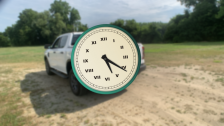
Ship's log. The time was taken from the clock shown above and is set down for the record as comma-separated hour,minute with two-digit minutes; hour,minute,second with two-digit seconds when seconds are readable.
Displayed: 5,21
